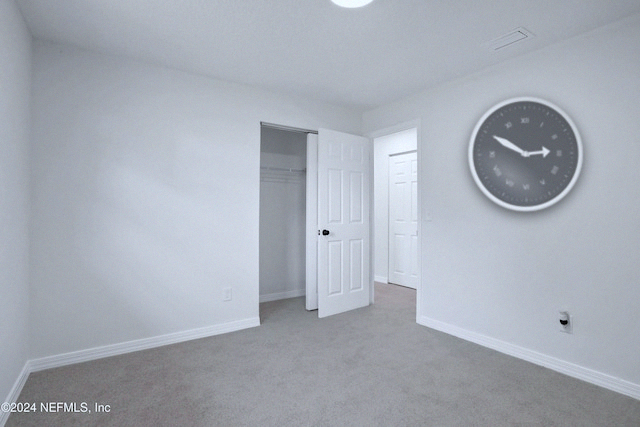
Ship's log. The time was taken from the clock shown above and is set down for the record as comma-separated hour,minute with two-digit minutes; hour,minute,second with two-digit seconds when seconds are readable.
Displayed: 2,50
